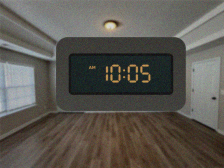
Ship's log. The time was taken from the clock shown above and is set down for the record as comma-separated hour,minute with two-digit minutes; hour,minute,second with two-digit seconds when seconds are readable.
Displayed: 10,05
